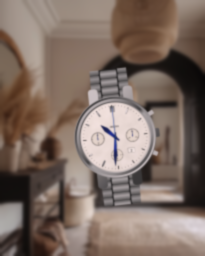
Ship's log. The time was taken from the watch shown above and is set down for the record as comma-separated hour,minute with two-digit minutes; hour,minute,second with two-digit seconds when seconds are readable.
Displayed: 10,31
